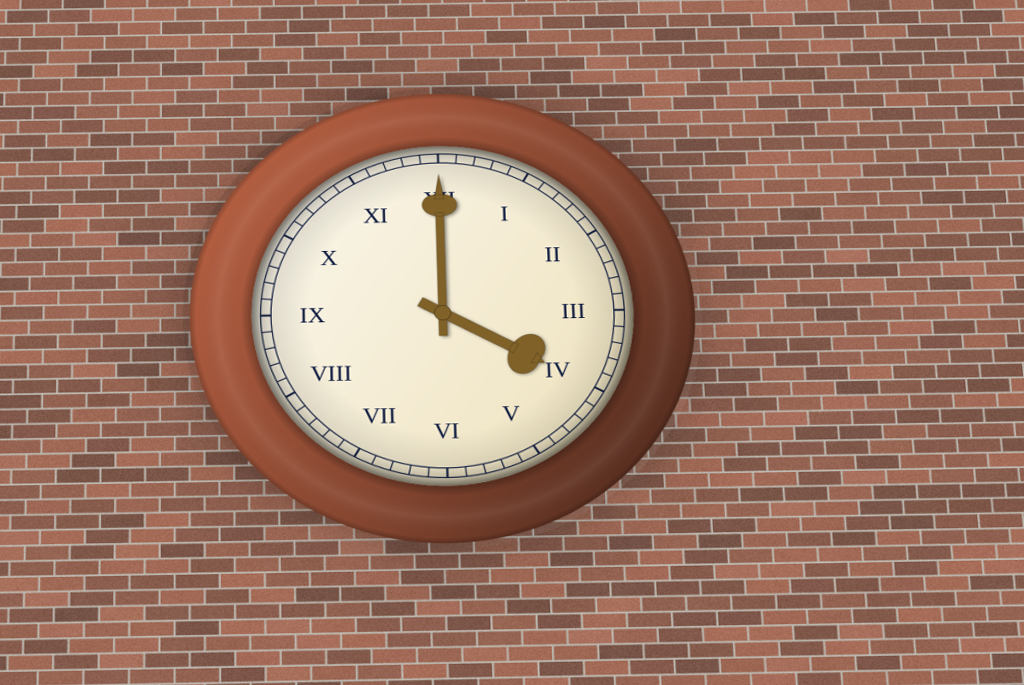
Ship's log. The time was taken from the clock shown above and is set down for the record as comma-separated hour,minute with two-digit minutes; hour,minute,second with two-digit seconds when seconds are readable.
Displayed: 4,00
